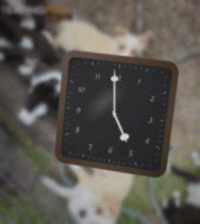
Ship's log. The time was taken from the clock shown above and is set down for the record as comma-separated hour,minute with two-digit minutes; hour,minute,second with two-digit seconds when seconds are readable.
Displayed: 4,59
